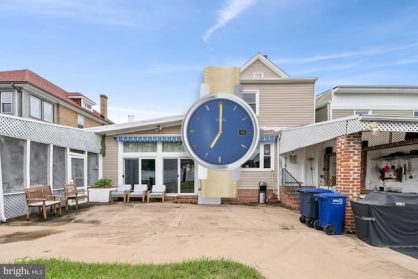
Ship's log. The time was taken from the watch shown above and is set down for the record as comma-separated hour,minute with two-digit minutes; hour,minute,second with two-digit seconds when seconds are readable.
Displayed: 7,00
